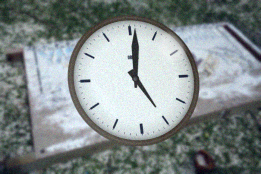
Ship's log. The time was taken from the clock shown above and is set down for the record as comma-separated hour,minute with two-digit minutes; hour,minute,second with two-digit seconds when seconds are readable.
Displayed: 5,01
